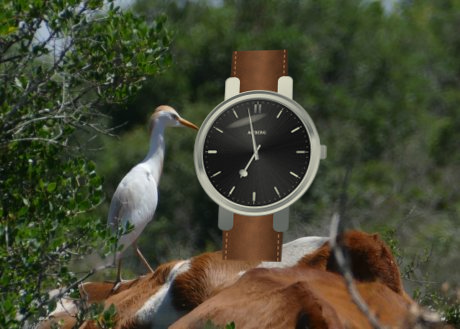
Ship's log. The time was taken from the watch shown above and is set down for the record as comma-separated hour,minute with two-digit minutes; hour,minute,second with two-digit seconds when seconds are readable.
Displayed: 6,58
